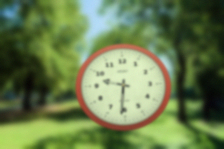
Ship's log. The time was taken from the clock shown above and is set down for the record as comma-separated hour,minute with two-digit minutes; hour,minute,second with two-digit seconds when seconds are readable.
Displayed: 9,31
